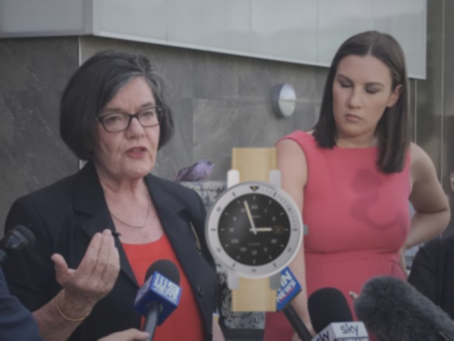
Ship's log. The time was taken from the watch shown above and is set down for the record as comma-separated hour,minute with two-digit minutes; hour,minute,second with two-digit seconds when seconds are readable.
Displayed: 2,57
